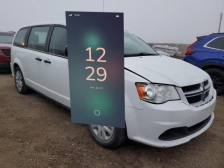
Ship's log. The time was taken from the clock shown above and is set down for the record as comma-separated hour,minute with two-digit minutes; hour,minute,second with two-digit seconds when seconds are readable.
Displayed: 12,29
